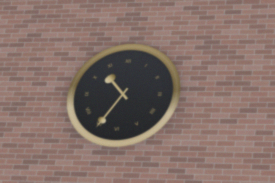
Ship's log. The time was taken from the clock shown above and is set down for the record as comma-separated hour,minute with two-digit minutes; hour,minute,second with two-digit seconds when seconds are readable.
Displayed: 10,35
